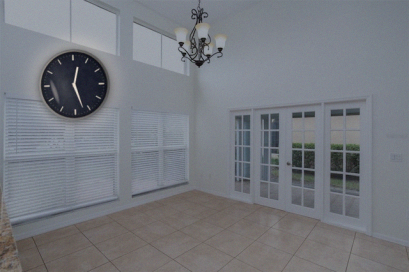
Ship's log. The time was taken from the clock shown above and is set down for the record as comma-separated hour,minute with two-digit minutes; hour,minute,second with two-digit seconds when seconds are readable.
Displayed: 12,27
